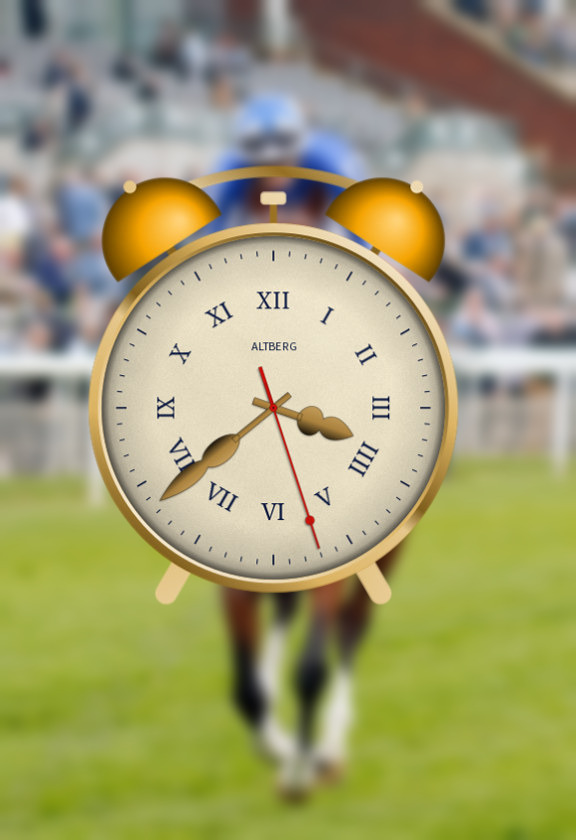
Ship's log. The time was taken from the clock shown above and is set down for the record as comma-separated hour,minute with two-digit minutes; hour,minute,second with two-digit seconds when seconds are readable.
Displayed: 3,38,27
